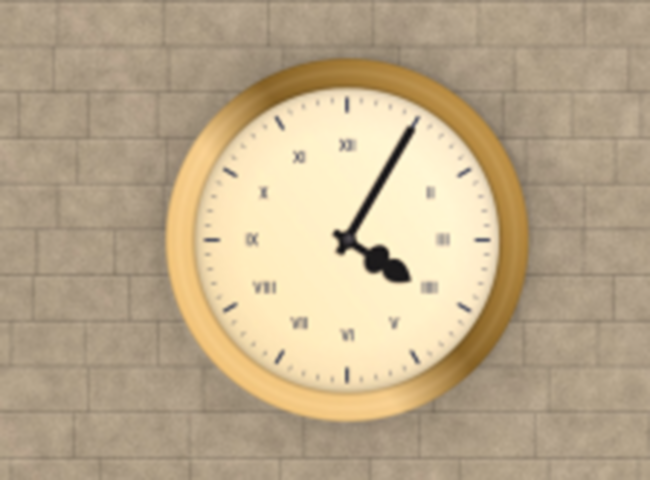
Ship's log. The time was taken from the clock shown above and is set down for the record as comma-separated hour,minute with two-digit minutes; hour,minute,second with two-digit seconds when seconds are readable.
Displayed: 4,05
